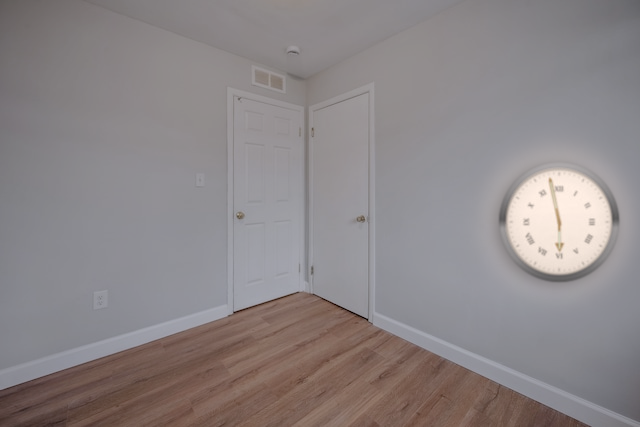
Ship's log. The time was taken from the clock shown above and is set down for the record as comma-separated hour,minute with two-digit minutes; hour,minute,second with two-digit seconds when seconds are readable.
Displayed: 5,58
